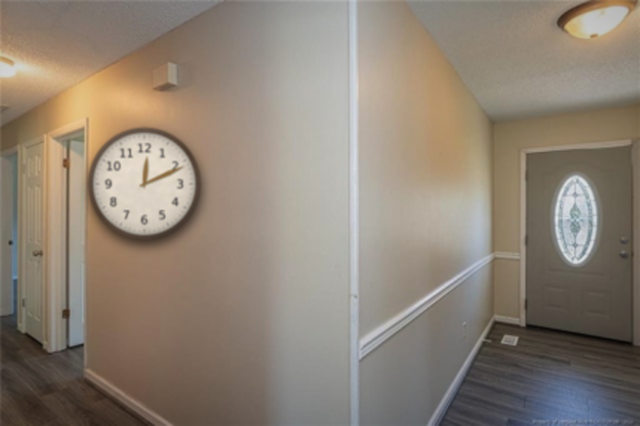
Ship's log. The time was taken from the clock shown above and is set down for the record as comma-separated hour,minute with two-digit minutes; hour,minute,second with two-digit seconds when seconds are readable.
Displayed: 12,11
